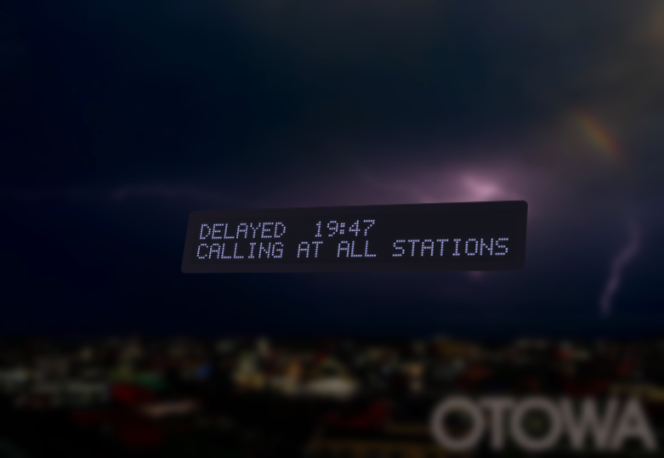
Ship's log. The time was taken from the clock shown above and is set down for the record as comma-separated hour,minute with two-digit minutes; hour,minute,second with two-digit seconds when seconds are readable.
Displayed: 19,47
